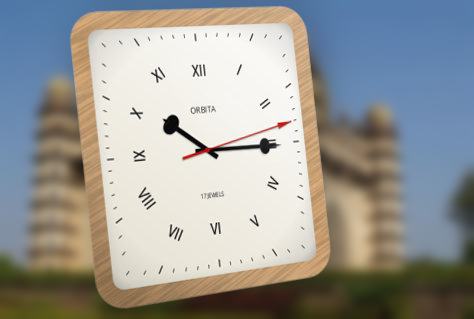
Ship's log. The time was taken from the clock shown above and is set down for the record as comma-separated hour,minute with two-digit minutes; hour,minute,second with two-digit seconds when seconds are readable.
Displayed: 10,15,13
